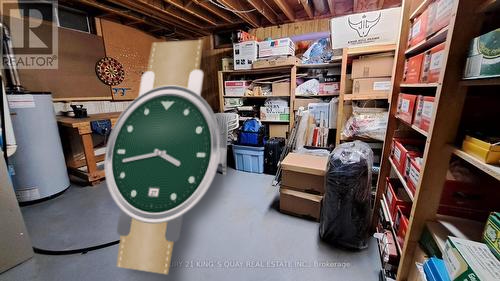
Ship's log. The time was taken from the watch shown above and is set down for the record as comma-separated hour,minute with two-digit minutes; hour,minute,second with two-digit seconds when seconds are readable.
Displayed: 3,43
